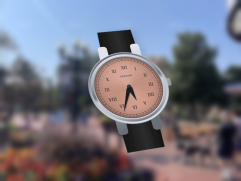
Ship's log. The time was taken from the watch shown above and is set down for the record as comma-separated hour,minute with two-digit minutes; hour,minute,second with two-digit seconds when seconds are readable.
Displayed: 5,34
